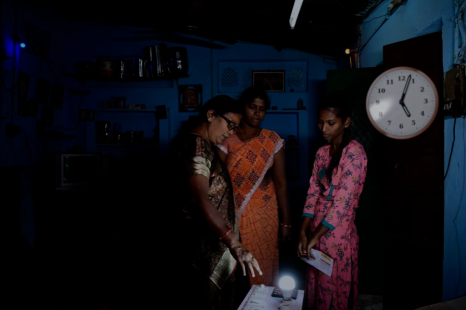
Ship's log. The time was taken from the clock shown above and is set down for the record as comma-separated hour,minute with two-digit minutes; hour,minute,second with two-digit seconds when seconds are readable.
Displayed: 5,03
